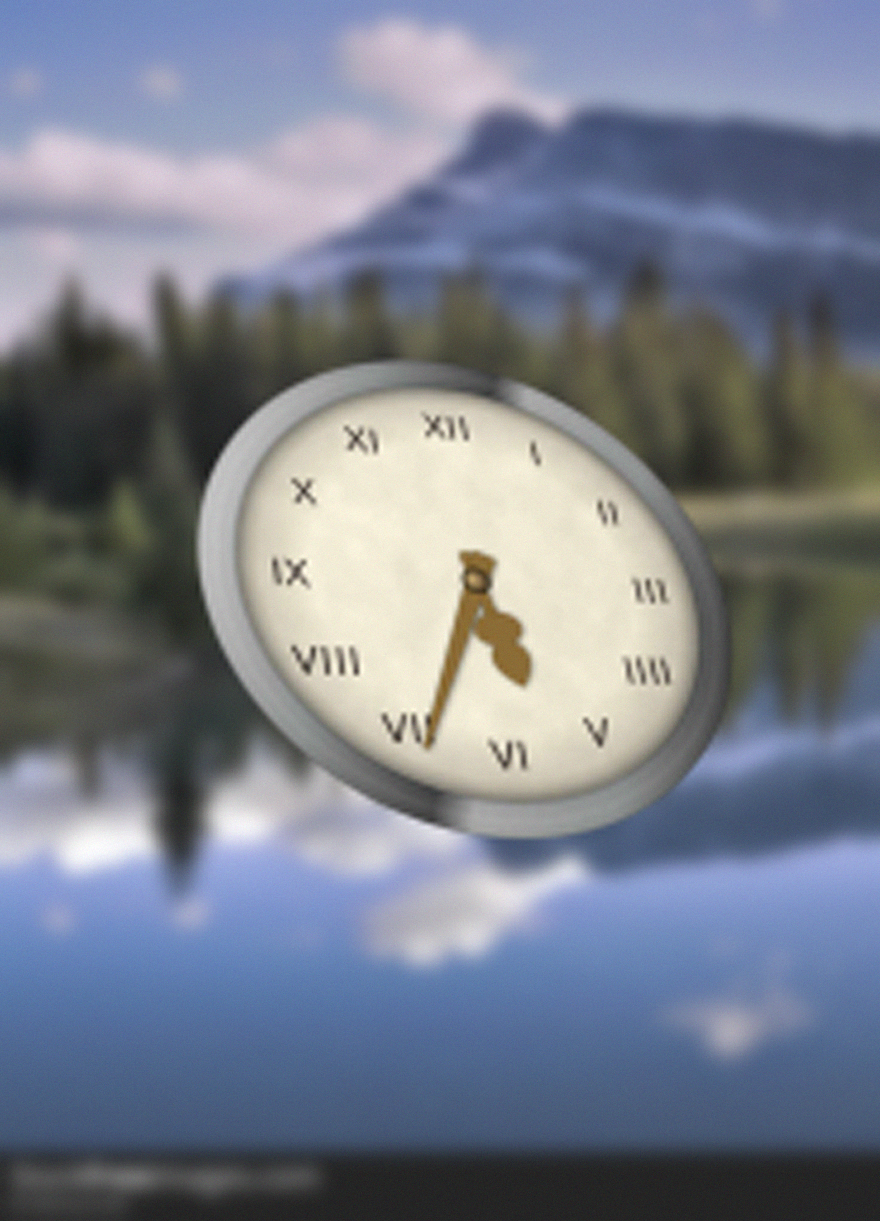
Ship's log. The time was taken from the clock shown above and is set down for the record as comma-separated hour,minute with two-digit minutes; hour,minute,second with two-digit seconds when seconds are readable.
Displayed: 5,34
